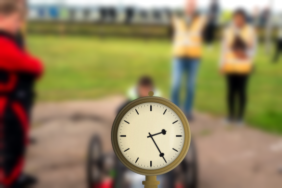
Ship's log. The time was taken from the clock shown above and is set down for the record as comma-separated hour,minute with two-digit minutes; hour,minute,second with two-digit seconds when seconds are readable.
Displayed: 2,25
